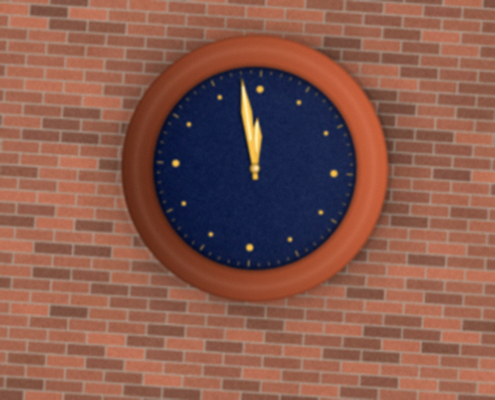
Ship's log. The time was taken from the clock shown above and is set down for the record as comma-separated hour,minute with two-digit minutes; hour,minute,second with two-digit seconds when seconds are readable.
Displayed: 11,58
